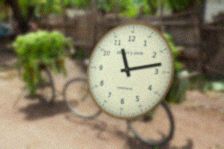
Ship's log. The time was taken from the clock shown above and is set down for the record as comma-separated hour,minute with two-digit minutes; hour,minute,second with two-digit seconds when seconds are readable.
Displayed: 11,13
